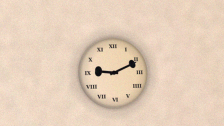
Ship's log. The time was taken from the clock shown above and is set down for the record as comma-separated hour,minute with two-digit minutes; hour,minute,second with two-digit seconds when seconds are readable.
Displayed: 9,11
